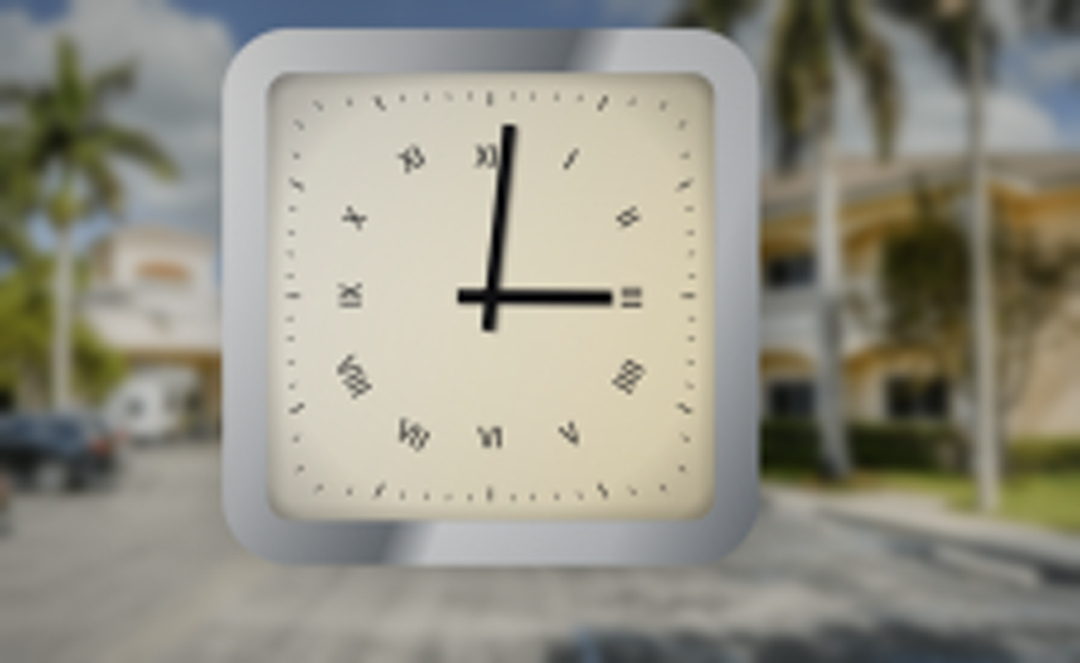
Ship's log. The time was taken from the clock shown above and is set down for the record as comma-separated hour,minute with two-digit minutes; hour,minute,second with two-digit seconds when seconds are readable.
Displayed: 3,01
